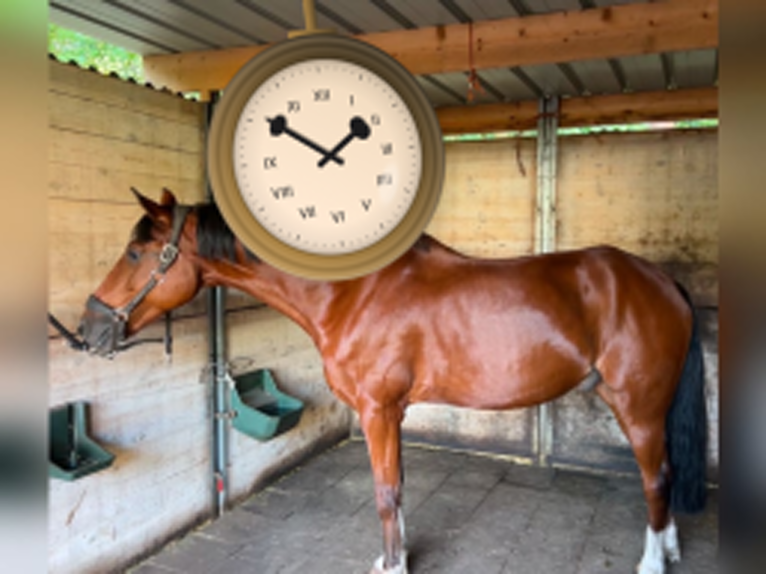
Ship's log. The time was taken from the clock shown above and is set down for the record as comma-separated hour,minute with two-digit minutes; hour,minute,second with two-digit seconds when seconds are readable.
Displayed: 1,51
